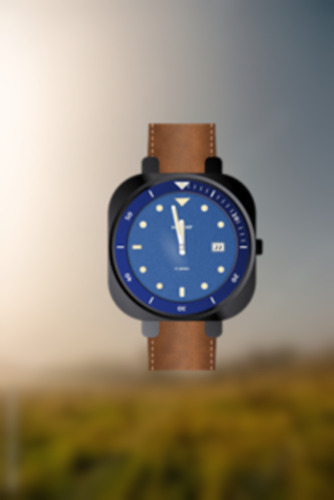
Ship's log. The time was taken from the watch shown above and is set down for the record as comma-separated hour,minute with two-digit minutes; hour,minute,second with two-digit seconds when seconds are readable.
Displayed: 11,58
